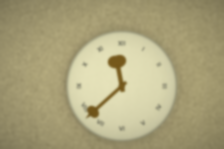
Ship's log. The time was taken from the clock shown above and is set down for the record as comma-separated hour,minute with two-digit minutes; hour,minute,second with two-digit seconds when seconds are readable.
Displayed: 11,38
